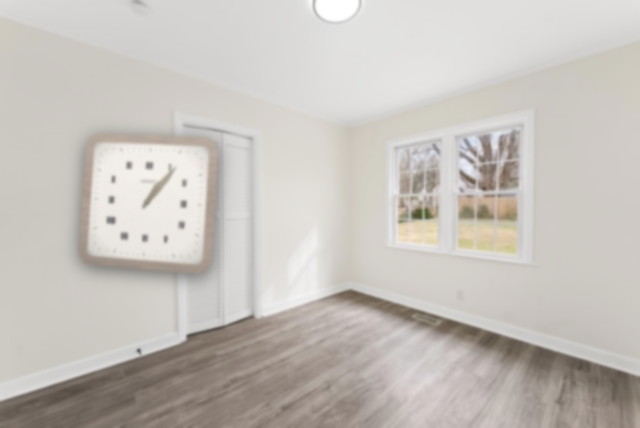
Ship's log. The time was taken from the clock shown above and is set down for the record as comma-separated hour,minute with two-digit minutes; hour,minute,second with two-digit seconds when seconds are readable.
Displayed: 1,06
